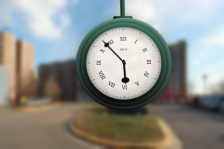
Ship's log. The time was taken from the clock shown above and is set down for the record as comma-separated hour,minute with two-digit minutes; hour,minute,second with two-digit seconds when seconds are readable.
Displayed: 5,53
